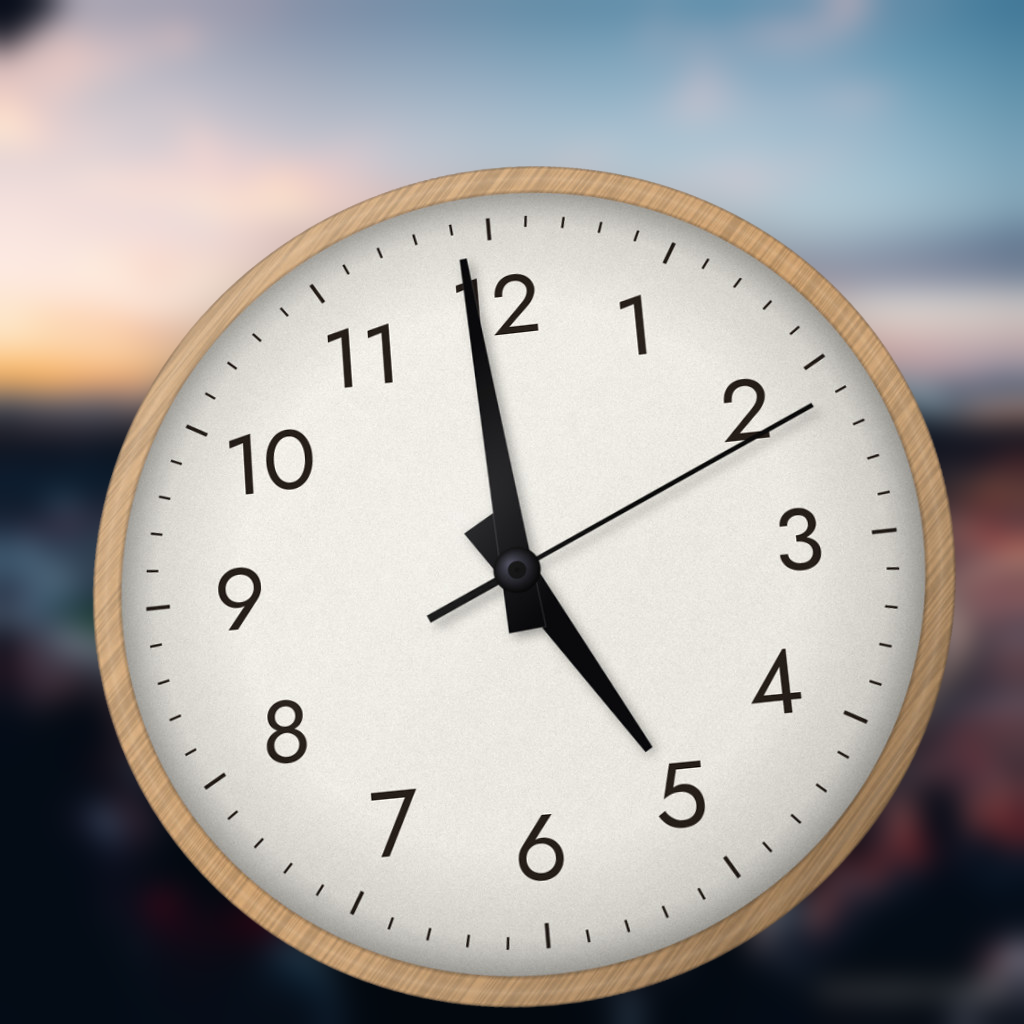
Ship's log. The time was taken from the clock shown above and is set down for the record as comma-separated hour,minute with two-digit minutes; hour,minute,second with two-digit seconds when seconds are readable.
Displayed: 4,59,11
